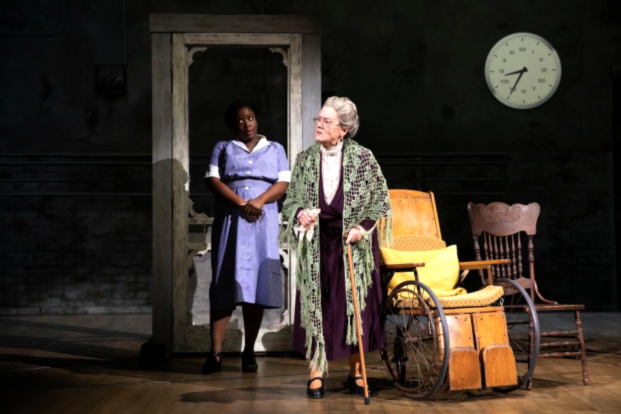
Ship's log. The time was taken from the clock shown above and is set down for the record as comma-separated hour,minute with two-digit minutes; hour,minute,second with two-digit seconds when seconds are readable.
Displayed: 8,35
